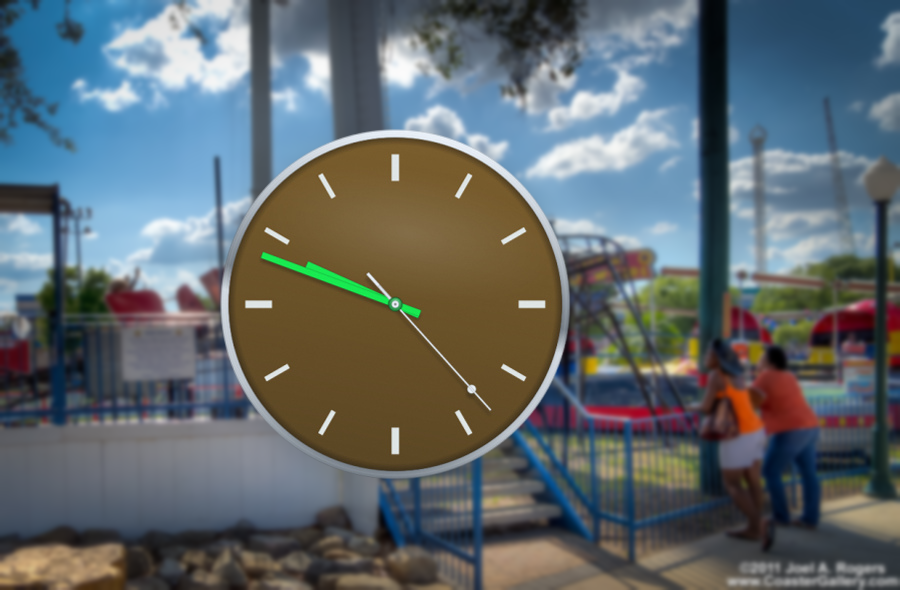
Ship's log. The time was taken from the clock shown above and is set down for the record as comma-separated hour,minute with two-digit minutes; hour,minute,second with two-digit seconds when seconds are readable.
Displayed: 9,48,23
